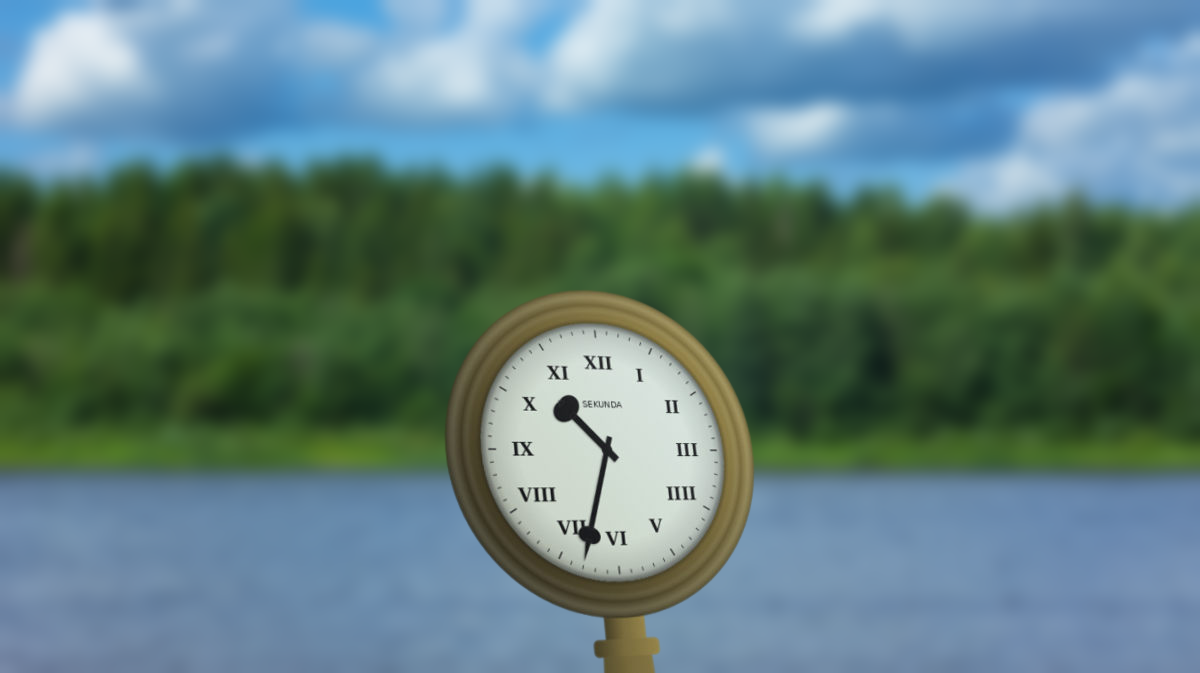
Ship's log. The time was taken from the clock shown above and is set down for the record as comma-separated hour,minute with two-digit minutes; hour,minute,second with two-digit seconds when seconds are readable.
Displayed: 10,33
